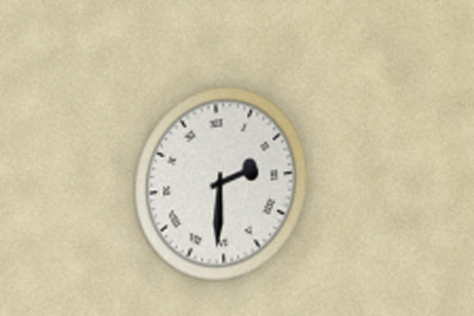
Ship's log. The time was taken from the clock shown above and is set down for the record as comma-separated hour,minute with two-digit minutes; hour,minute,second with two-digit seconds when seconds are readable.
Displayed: 2,31
